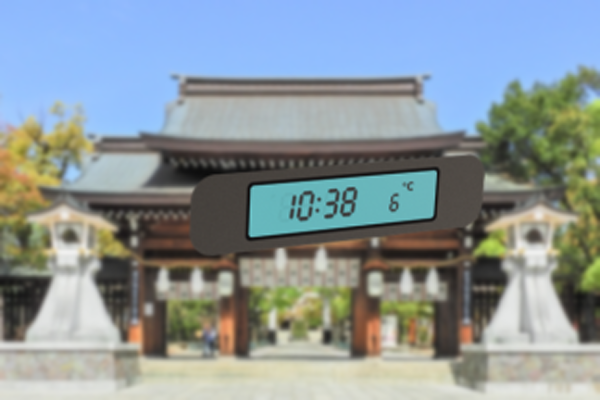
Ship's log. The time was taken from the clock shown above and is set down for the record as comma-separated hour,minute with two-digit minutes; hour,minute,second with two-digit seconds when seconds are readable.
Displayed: 10,38
